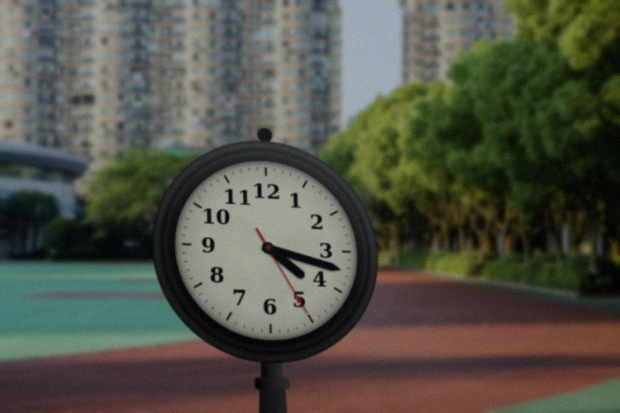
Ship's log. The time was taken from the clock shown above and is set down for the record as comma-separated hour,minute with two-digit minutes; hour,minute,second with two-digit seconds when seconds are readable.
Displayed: 4,17,25
